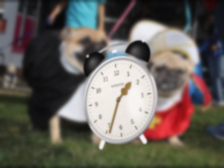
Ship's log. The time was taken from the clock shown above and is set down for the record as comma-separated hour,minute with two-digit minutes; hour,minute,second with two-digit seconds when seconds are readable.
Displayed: 1,34
